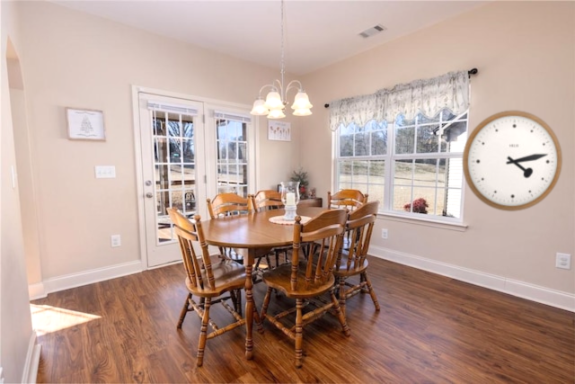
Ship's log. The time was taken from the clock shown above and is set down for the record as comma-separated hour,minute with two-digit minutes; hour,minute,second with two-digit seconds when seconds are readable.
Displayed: 4,13
